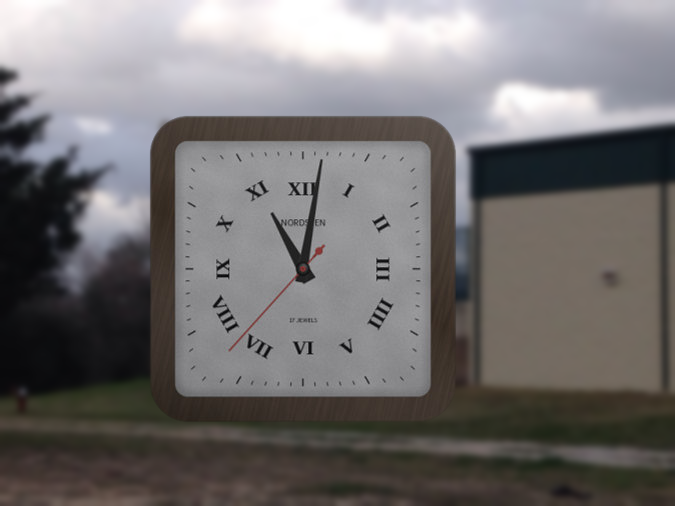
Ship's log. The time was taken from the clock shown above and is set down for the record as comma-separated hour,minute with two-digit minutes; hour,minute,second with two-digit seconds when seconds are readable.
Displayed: 11,01,37
